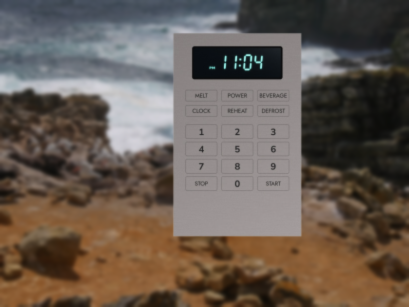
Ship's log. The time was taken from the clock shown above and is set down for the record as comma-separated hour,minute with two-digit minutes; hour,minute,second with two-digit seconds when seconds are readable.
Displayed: 11,04
